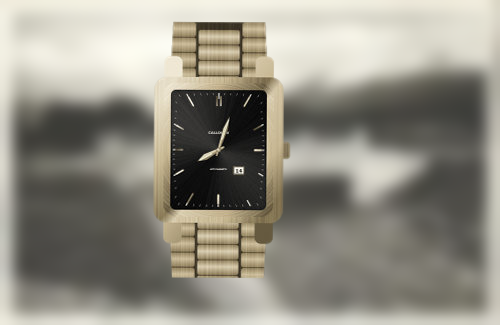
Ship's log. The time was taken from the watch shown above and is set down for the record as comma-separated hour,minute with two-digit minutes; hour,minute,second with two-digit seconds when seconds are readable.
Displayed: 8,03
